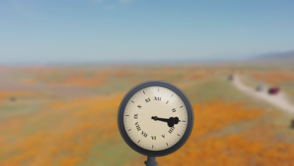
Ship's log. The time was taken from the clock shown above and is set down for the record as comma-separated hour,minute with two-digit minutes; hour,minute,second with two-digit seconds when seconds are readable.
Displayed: 3,15
